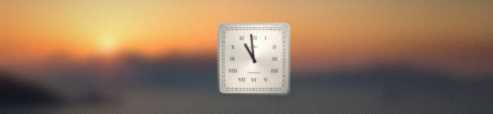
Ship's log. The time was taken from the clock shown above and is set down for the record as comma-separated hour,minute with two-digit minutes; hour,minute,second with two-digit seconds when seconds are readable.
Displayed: 10,59
